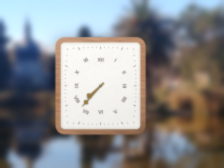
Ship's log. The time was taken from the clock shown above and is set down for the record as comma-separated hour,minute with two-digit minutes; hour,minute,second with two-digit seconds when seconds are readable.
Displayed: 7,37
